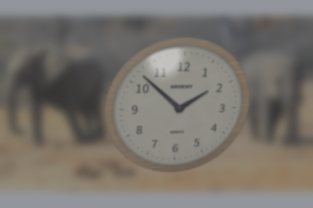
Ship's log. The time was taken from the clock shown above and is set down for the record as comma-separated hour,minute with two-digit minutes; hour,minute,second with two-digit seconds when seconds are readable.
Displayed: 1,52
